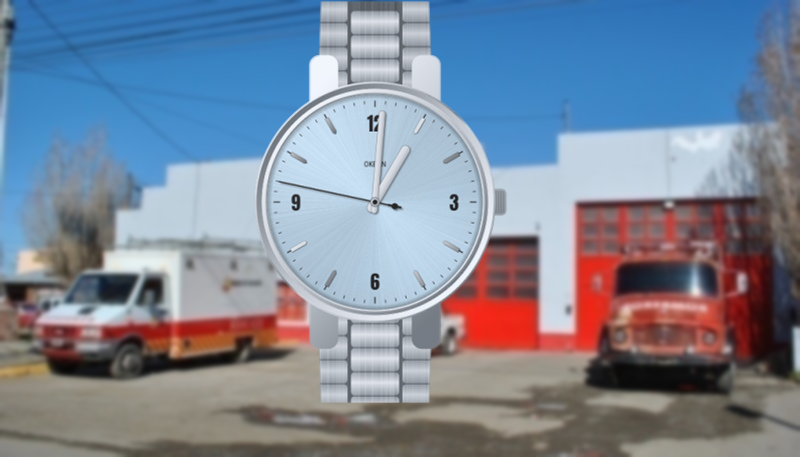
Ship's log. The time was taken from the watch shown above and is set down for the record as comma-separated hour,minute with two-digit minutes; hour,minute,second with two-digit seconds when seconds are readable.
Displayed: 1,00,47
